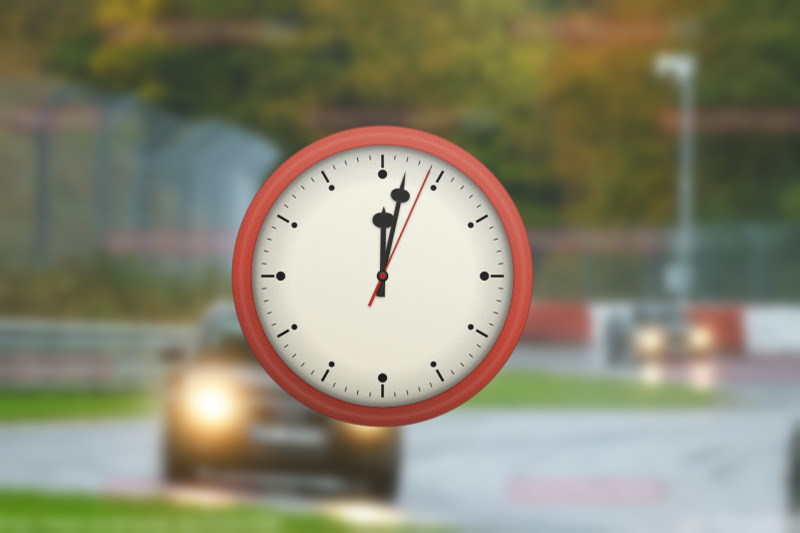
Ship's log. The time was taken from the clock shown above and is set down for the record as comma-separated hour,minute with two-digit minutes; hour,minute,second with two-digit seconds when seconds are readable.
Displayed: 12,02,04
